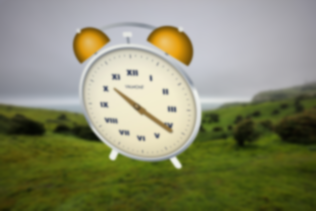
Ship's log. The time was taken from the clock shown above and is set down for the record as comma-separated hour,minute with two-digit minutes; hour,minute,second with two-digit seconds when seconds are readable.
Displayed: 10,21
